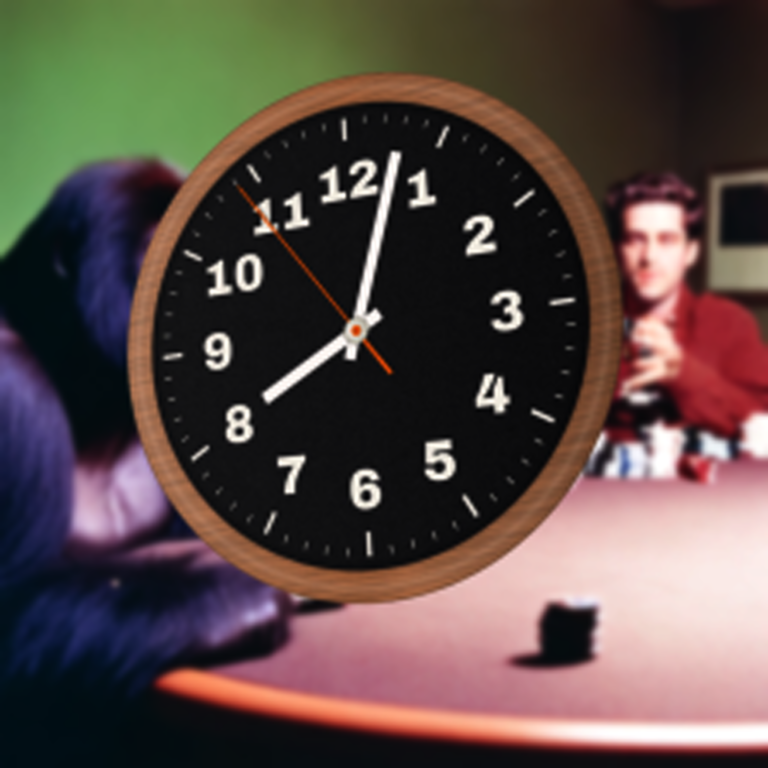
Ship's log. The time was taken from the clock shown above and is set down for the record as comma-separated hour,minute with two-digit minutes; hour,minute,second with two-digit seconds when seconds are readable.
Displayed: 8,02,54
